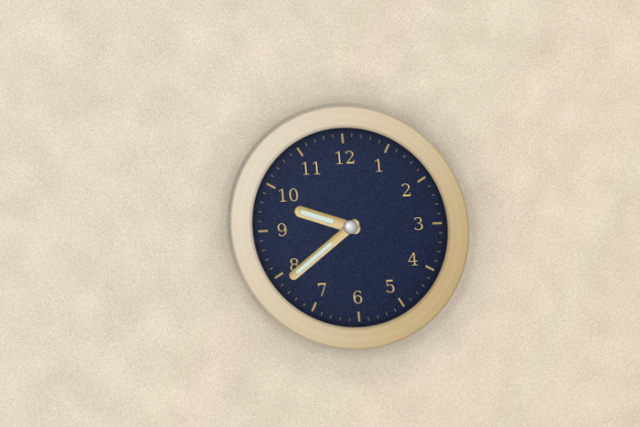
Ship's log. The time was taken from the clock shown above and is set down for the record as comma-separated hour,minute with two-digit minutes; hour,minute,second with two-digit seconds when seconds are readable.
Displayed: 9,39
